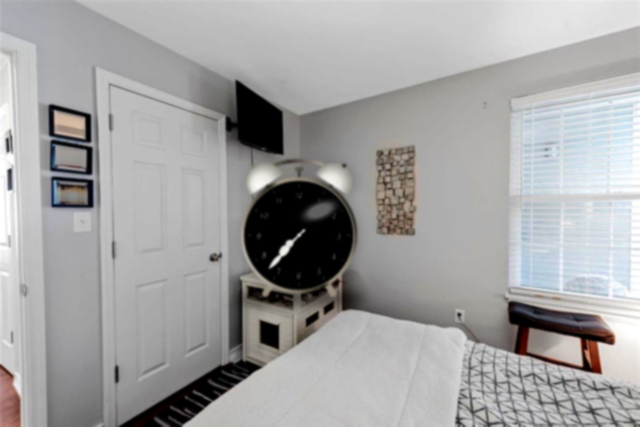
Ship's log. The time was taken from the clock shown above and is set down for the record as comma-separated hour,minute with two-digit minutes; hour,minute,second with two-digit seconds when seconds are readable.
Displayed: 7,37
